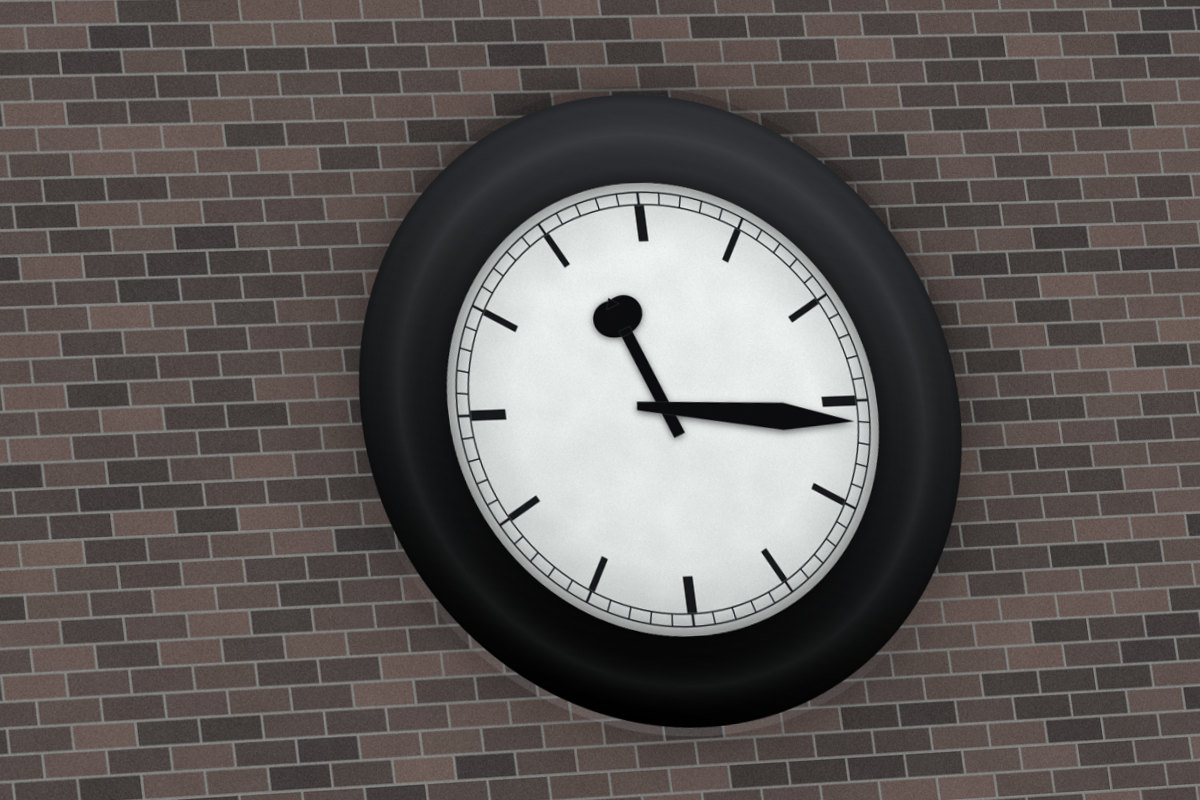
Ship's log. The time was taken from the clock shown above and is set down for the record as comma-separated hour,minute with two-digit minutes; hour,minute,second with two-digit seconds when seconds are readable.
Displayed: 11,16
